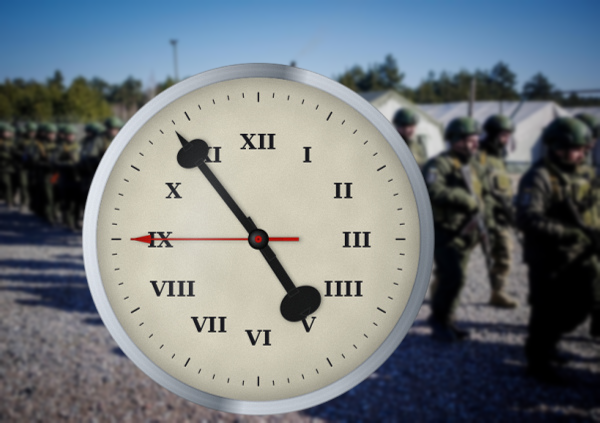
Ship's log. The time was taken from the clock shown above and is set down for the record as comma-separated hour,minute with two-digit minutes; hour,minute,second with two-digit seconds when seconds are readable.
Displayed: 4,53,45
